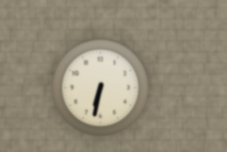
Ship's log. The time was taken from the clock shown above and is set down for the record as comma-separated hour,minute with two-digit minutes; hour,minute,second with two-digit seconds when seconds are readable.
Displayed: 6,32
